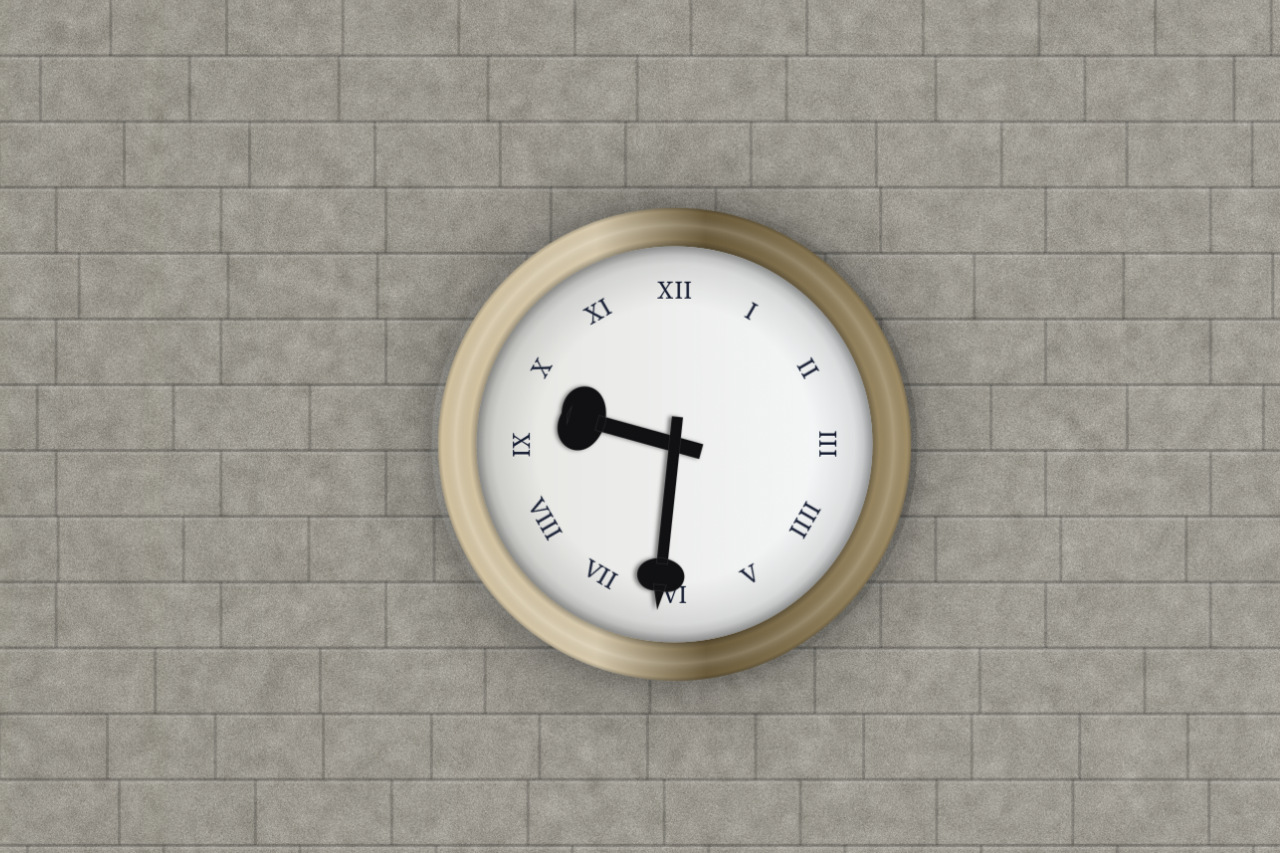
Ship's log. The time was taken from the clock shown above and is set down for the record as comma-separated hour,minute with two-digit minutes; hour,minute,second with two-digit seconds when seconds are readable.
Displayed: 9,31
